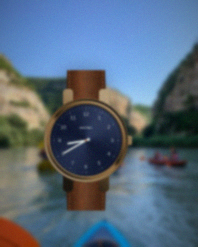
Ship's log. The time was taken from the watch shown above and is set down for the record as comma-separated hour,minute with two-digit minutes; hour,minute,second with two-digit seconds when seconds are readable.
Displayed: 8,40
